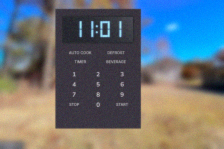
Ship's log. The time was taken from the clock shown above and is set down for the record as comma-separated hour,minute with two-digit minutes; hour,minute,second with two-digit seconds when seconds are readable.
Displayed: 11,01
